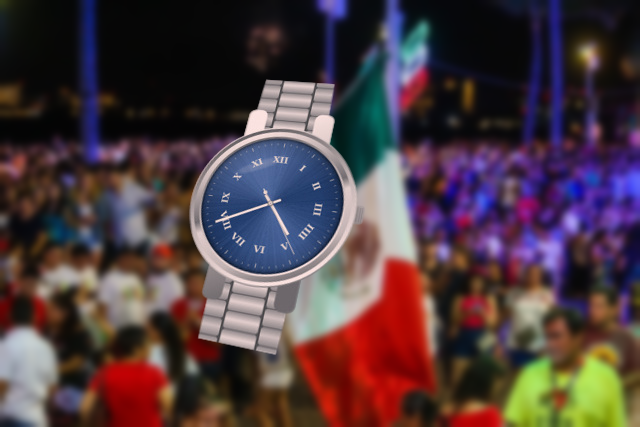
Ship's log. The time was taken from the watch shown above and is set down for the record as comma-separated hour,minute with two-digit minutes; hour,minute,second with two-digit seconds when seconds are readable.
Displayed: 4,40,24
